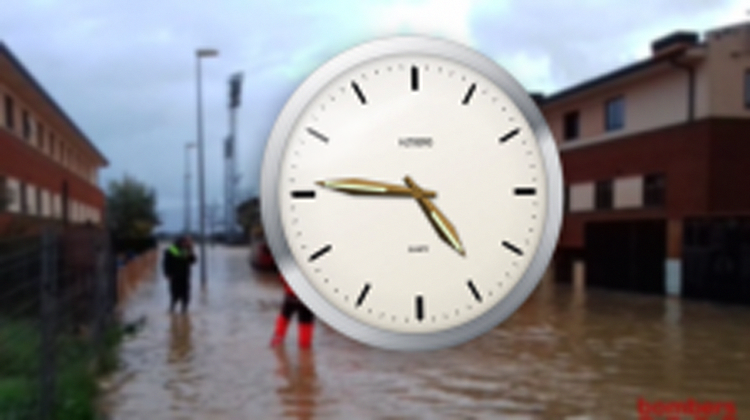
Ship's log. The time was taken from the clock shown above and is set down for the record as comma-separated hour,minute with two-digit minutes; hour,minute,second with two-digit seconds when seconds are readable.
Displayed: 4,46
